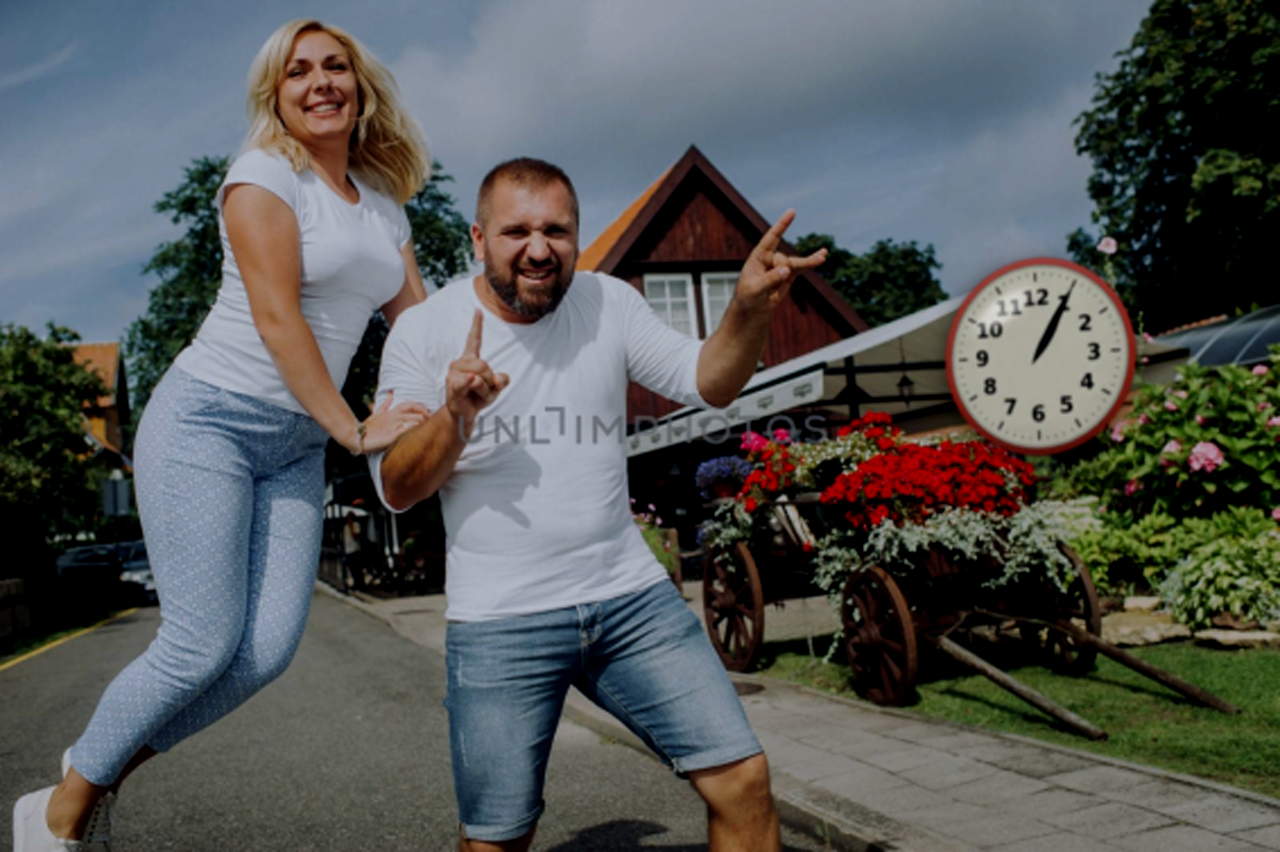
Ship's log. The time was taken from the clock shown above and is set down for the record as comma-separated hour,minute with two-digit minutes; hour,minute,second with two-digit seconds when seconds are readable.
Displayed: 1,05
